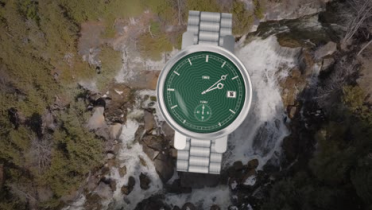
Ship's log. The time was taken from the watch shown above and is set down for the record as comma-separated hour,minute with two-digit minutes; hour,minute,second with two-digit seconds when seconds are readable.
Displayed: 2,08
